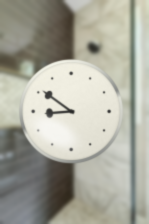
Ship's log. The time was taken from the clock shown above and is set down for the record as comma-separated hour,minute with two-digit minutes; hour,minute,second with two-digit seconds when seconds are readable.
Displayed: 8,51
